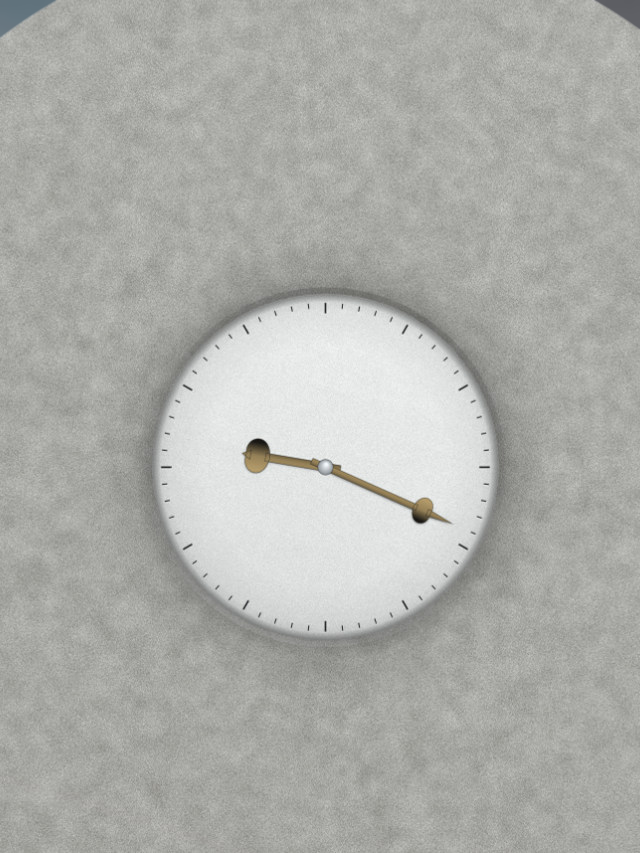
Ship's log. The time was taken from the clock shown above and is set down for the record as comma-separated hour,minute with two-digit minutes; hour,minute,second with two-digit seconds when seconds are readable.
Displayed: 9,19
